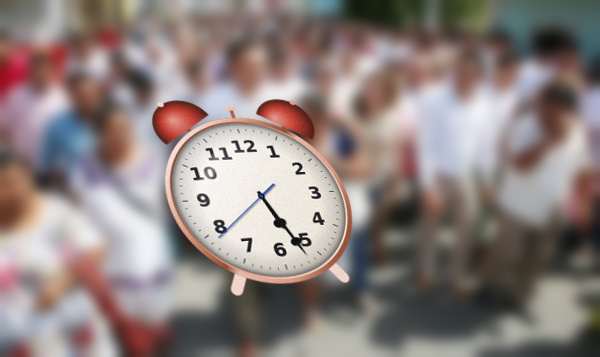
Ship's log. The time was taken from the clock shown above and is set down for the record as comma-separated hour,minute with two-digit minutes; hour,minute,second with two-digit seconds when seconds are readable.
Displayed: 5,26,39
